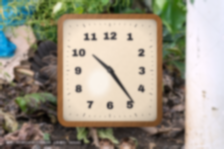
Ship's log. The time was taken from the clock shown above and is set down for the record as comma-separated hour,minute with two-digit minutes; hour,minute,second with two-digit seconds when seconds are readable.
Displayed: 10,24
